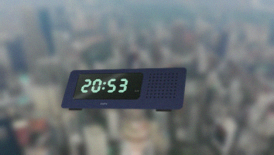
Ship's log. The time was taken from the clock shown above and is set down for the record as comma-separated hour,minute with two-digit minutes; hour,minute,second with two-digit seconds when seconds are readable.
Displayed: 20,53
